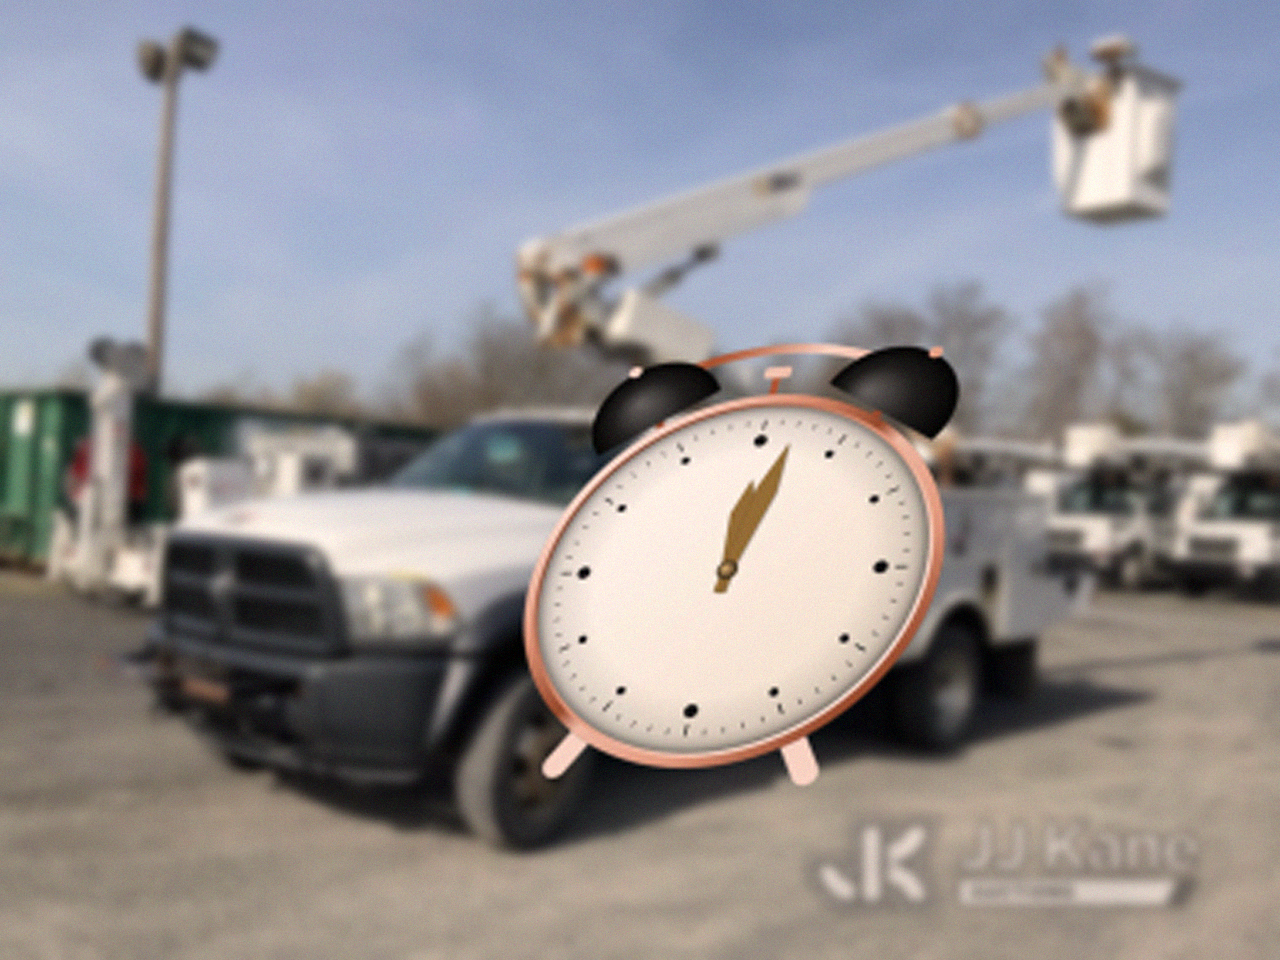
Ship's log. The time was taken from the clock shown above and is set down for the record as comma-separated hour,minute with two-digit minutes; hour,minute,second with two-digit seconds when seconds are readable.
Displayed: 12,02
